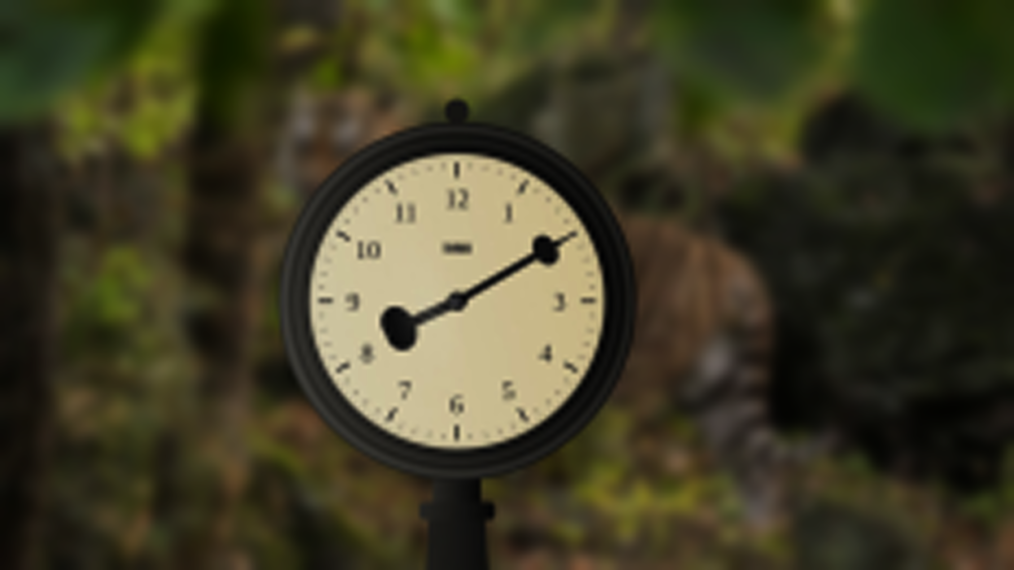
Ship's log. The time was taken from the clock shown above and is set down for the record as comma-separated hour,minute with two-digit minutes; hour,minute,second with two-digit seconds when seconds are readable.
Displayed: 8,10
